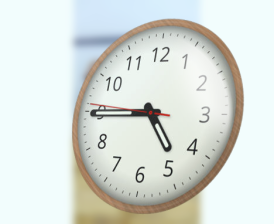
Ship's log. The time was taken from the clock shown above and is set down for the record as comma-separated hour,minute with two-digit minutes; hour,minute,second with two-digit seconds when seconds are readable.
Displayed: 4,44,46
